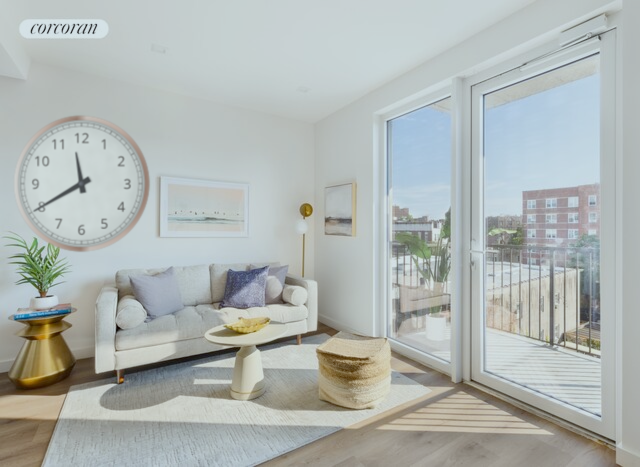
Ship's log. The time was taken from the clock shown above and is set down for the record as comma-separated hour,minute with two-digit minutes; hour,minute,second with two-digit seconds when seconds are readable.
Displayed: 11,40
